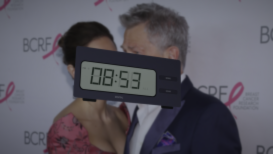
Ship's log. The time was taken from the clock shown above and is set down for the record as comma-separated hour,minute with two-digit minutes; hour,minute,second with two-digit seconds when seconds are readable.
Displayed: 8,53
